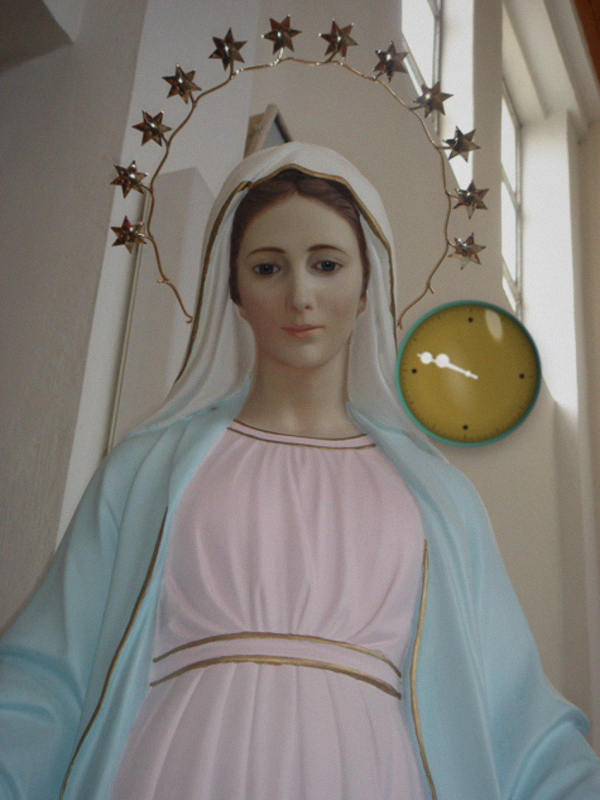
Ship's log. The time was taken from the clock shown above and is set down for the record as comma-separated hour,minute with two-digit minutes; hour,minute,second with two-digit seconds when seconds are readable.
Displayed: 9,48
